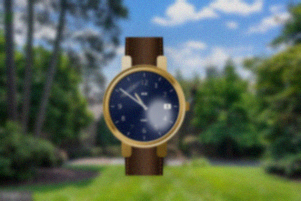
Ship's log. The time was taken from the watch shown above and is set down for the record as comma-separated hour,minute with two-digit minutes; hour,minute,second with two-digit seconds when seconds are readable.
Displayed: 10,51
